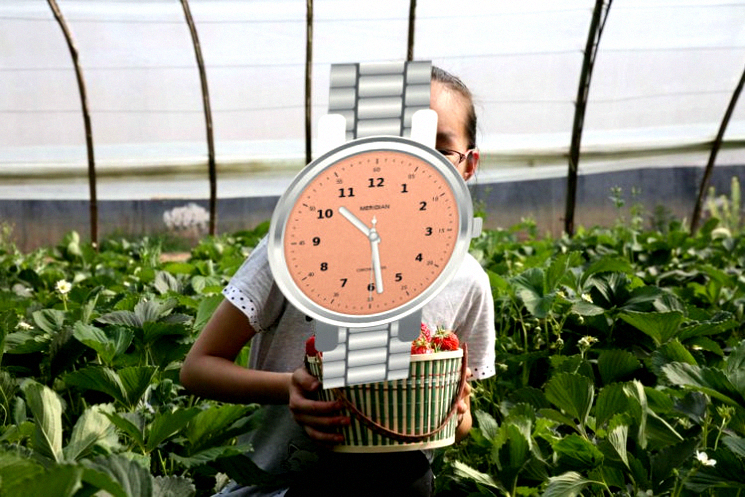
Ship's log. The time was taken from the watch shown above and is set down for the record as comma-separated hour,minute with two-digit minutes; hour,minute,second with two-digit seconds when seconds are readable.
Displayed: 10,28,30
